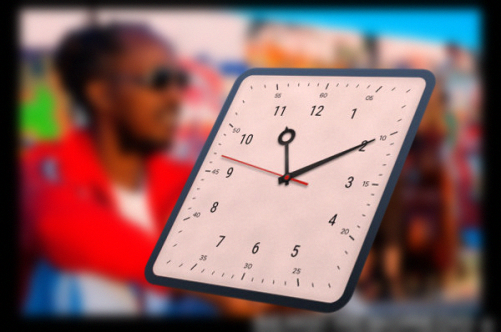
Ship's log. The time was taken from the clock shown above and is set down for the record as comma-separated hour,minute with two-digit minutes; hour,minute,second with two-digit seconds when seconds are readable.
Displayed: 11,09,47
